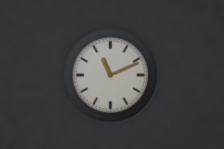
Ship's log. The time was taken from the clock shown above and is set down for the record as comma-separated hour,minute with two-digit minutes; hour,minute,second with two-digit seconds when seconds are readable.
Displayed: 11,11
